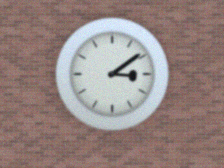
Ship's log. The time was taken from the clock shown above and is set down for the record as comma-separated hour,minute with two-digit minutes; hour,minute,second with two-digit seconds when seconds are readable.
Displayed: 3,09
